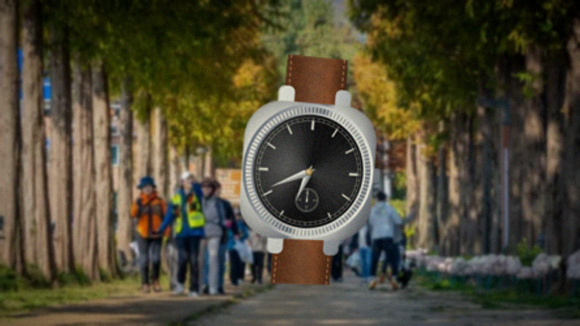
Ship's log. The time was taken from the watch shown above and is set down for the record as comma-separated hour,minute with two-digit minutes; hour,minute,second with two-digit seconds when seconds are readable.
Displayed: 6,41
